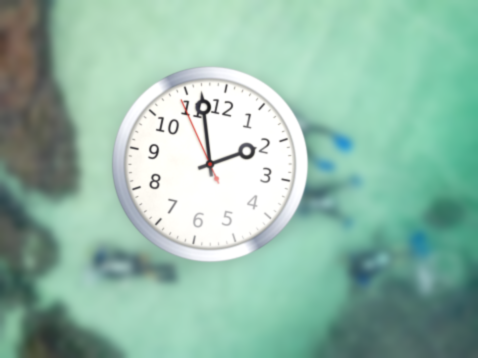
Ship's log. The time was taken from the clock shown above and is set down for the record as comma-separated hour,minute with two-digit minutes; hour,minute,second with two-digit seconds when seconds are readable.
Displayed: 1,56,54
